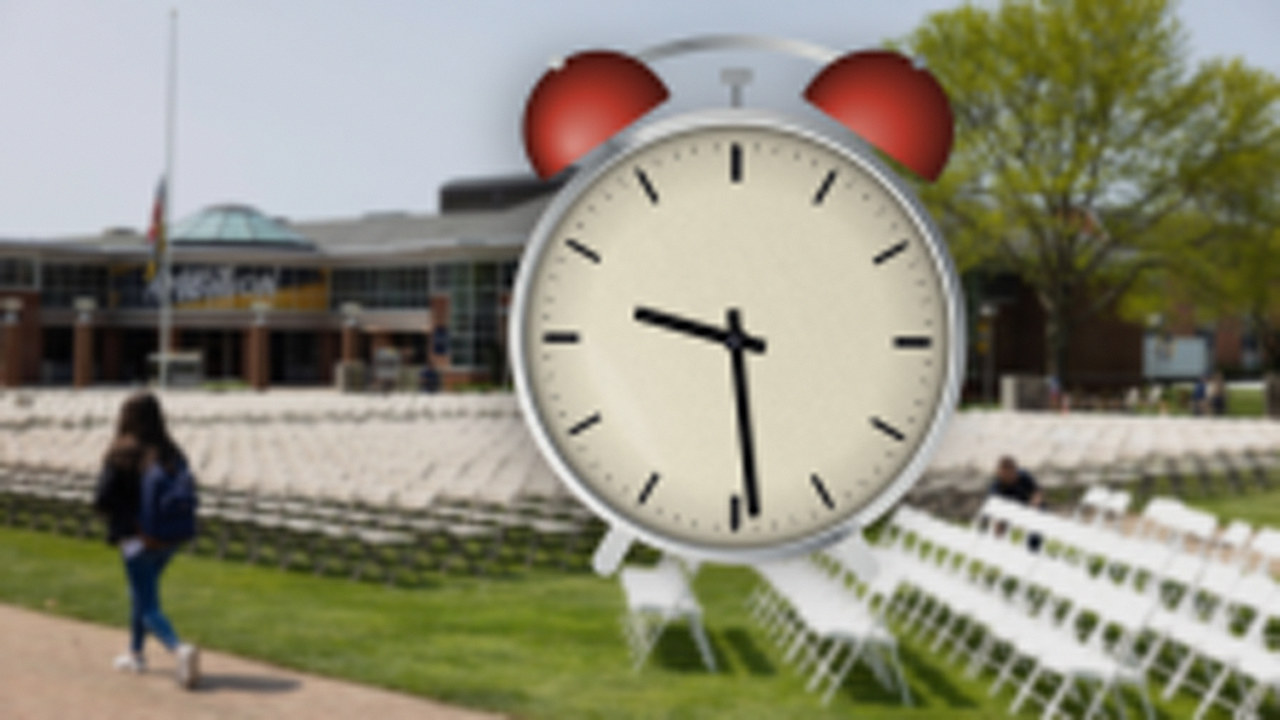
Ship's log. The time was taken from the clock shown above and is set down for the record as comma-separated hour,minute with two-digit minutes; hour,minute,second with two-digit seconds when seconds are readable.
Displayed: 9,29
